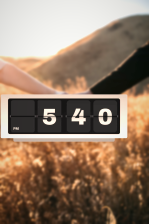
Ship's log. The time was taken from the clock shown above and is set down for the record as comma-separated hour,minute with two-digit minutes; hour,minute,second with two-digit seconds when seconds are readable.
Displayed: 5,40
